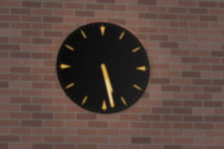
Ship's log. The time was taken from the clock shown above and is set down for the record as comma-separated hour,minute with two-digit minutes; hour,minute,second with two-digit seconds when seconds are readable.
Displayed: 5,28
